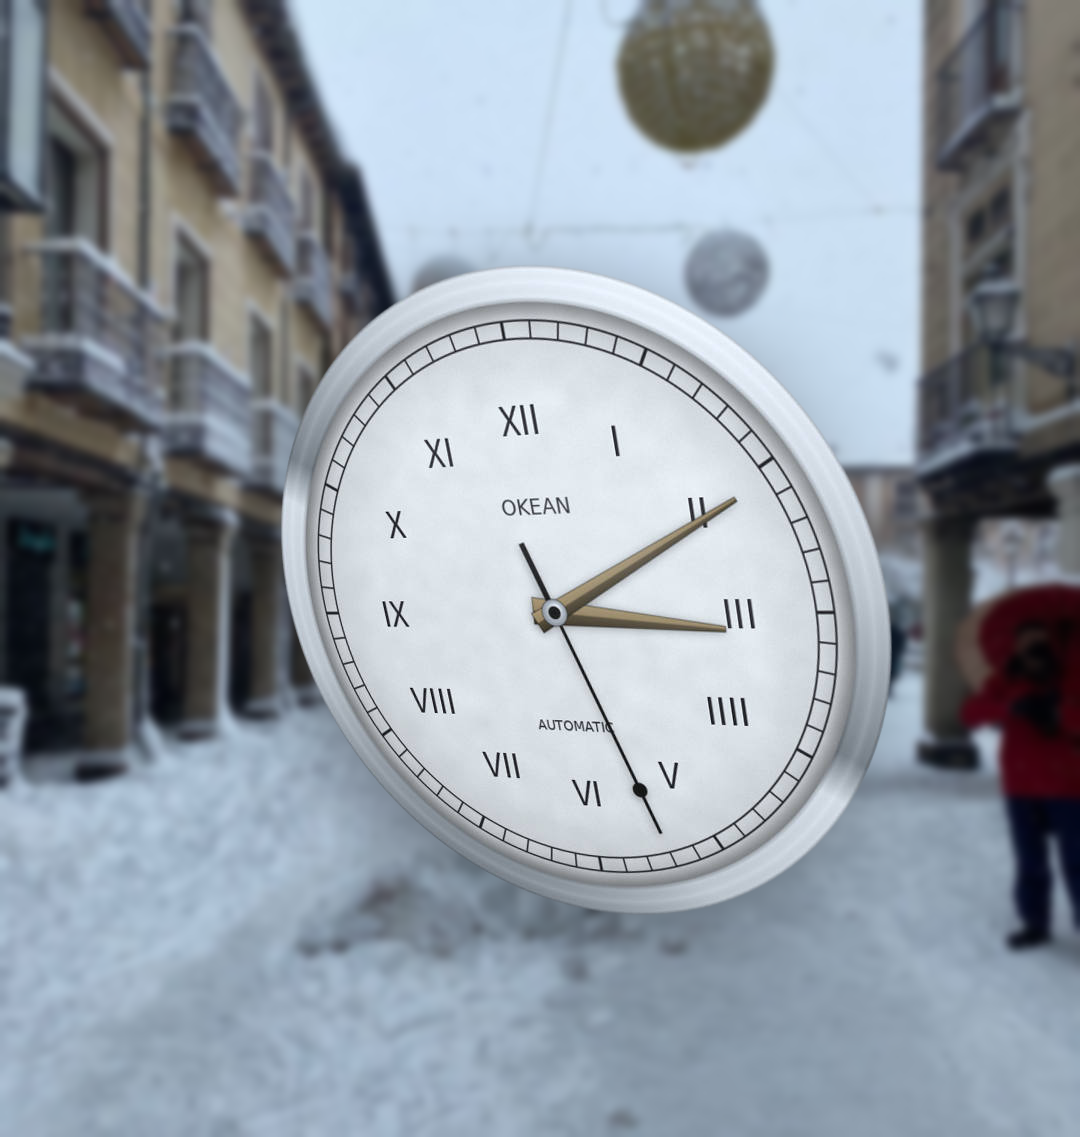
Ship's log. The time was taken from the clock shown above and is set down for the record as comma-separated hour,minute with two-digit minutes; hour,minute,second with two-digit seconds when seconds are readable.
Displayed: 3,10,27
